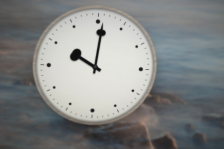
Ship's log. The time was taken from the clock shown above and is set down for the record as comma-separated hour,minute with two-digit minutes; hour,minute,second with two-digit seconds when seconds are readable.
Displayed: 10,01
